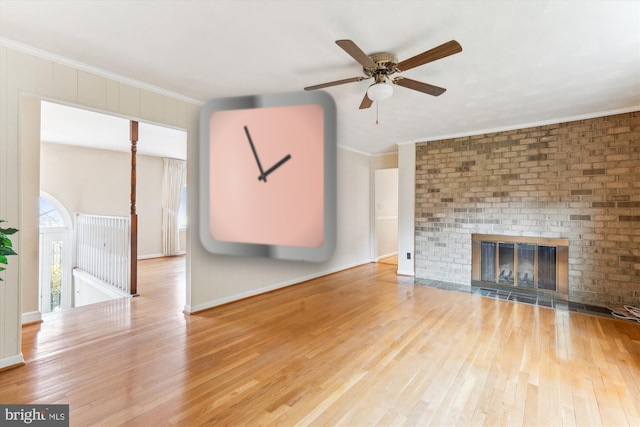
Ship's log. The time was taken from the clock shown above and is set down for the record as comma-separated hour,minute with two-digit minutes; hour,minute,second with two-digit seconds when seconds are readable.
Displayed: 1,56
